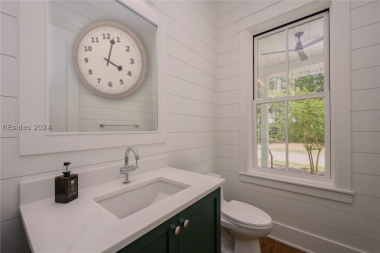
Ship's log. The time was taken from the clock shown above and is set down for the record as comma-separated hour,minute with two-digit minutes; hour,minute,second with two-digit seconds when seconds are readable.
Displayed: 4,03
